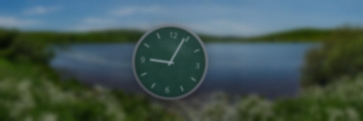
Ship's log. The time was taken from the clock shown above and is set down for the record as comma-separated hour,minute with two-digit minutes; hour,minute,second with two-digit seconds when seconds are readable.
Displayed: 9,04
